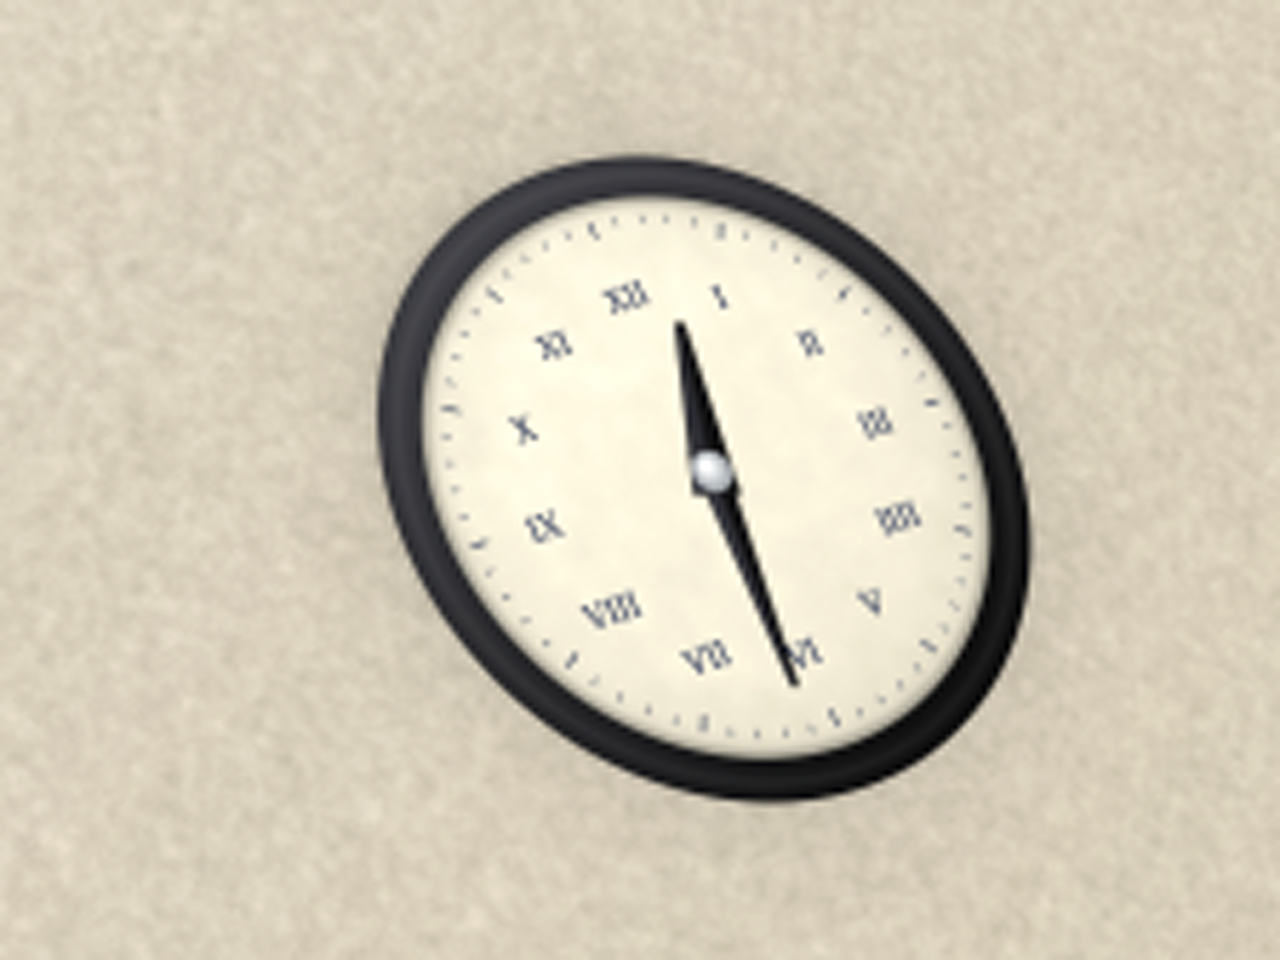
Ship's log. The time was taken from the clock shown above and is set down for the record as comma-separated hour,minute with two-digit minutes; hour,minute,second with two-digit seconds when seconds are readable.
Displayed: 12,31
